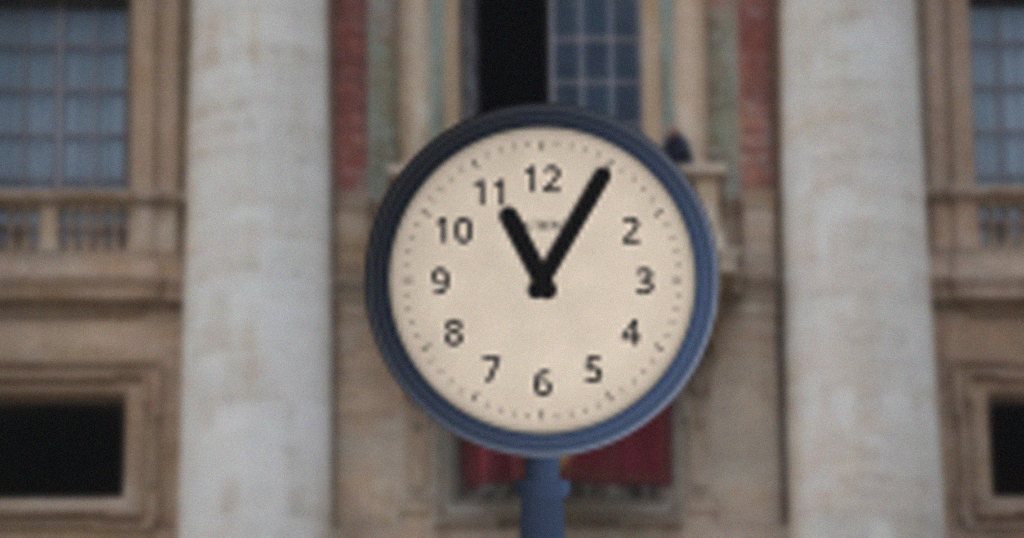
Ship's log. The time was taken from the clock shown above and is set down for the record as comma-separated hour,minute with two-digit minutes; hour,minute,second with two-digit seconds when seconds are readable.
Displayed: 11,05
